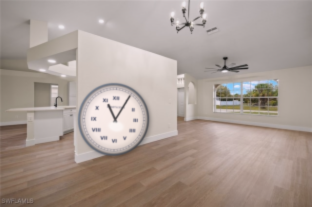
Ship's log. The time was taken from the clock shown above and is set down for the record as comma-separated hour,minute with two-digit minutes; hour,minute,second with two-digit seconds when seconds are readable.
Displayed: 11,05
